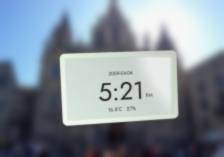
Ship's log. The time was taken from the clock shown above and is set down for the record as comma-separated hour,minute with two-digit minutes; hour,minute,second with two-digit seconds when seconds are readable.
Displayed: 5,21
